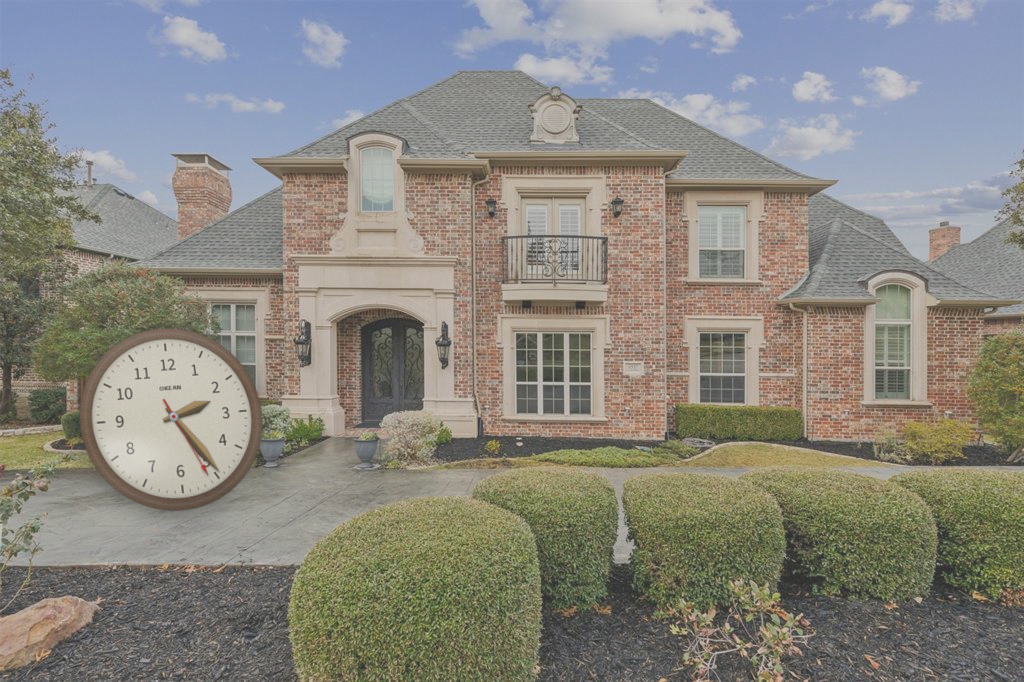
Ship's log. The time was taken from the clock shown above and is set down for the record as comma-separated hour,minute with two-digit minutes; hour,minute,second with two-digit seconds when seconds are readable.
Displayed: 2,24,26
